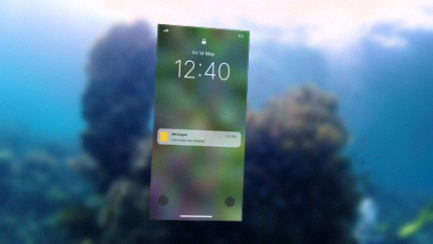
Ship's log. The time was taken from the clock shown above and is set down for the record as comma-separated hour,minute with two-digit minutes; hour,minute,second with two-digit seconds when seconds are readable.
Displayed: 12,40
